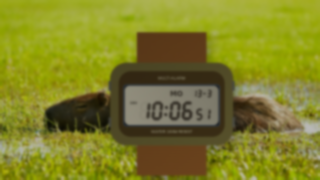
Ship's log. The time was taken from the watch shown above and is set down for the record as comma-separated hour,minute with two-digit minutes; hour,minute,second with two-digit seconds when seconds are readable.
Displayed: 10,06,51
